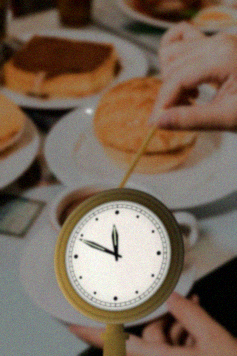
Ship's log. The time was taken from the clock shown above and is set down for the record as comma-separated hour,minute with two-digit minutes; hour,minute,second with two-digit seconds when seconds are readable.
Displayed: 11,49
